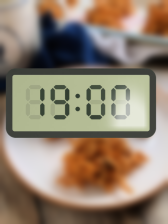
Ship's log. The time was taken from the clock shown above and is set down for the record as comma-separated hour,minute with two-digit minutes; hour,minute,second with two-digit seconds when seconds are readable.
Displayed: 19,00
